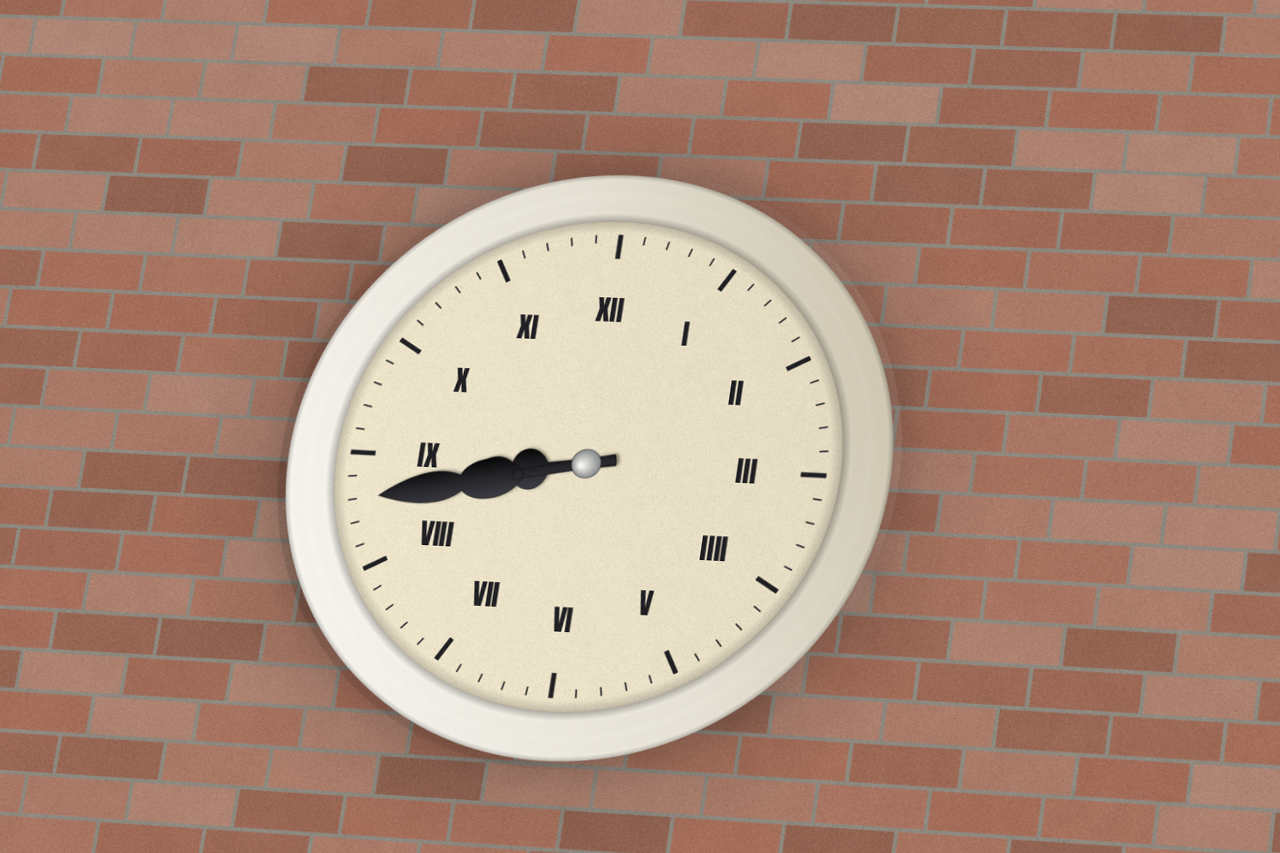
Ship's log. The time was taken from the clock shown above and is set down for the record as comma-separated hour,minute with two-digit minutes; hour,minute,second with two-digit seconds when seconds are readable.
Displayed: 8,43
